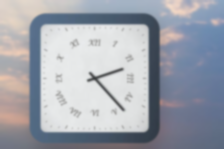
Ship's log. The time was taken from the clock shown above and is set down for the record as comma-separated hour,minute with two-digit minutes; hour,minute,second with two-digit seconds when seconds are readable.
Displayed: 2,23
